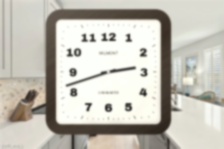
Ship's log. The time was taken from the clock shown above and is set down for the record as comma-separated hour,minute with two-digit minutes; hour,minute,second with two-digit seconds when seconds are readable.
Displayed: 2,42
